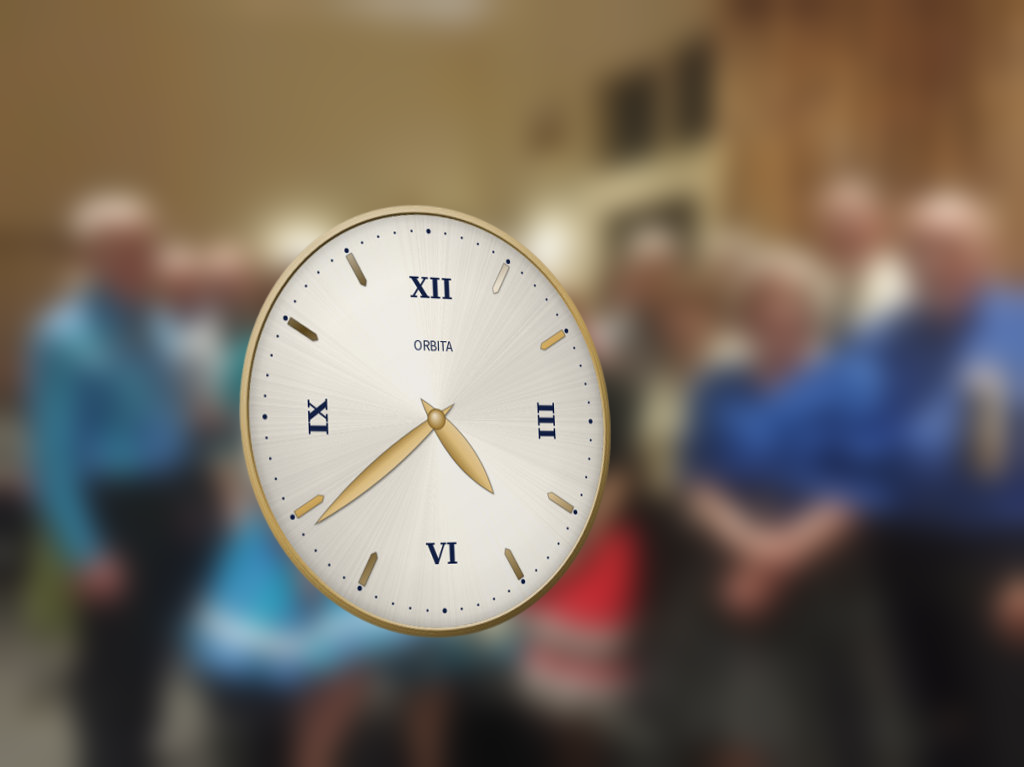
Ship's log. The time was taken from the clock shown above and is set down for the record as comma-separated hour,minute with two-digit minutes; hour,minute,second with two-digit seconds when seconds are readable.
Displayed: 4,39
